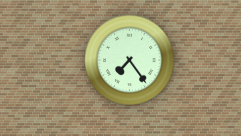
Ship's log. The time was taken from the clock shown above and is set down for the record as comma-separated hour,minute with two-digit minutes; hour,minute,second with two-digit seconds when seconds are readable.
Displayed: 7,24
